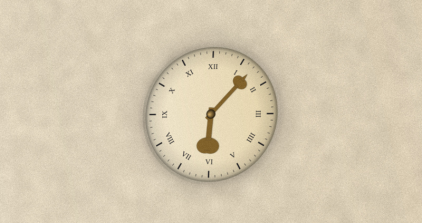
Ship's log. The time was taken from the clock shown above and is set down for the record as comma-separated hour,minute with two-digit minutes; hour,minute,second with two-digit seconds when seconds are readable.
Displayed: 6,07
